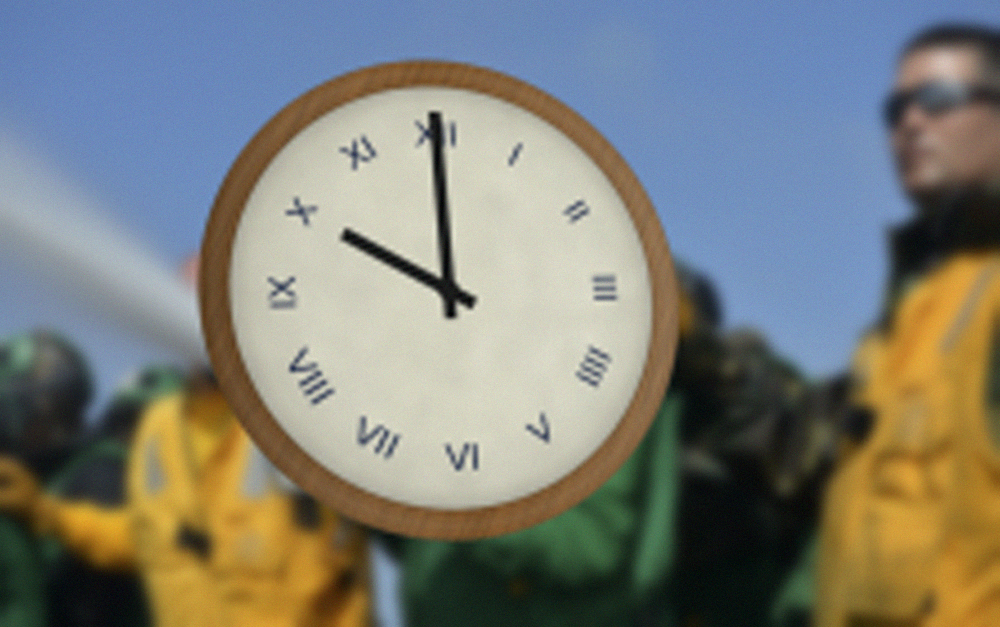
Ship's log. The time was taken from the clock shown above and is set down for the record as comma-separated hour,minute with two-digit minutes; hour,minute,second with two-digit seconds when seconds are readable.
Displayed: 10,00
